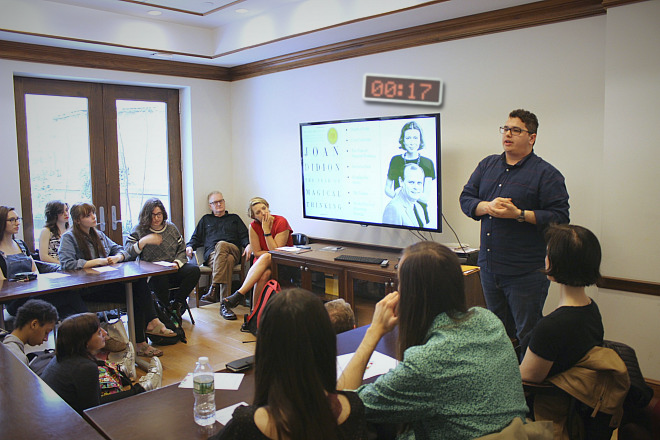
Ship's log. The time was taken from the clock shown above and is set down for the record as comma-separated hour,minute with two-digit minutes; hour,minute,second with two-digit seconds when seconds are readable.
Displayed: 0,17
